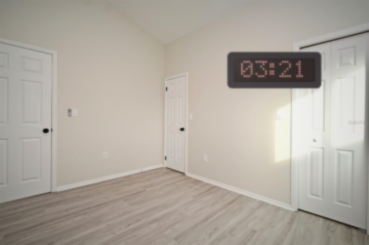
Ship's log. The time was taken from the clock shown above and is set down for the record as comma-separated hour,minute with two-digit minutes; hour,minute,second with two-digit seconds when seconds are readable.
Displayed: 3,21
